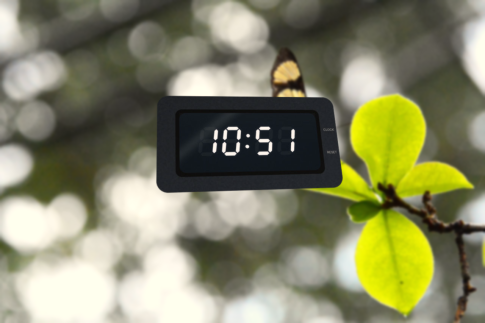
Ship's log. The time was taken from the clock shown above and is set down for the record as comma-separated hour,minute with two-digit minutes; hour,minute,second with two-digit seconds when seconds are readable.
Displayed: 10,51
